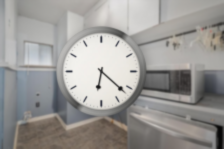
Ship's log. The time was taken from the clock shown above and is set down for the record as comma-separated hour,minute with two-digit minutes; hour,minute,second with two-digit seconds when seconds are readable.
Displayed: 6,22
